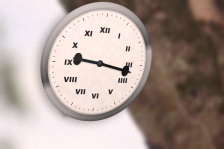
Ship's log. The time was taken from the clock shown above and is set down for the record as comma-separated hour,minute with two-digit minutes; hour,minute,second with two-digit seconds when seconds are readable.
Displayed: 9,17
